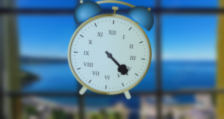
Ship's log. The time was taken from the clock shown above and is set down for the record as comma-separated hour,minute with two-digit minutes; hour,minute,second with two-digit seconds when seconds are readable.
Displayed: 4,22
